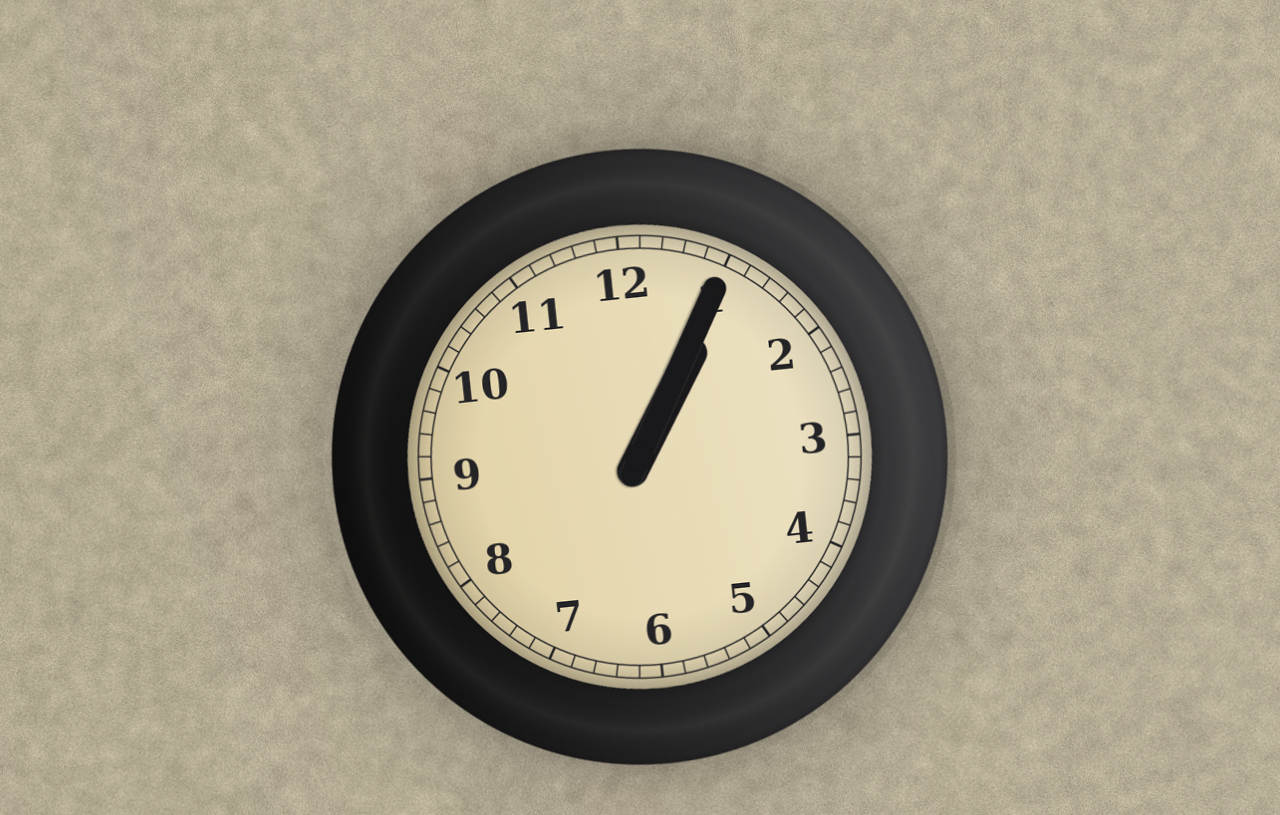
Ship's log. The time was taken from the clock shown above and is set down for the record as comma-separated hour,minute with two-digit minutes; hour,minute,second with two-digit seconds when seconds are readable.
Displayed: 1,05
